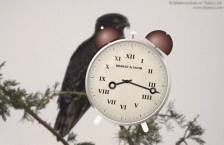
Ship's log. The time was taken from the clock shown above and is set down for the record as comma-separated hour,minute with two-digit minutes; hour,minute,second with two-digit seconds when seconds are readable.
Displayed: 8,17
